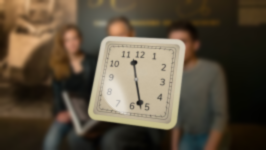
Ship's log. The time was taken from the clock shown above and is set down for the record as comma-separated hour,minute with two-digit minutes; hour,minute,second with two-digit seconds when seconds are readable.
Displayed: 11,27
